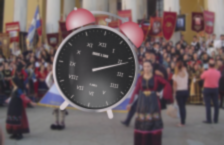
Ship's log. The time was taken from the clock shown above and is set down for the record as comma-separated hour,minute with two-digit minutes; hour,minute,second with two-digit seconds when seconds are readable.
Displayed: 2,11
